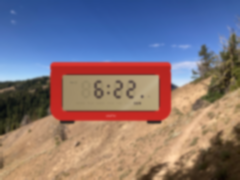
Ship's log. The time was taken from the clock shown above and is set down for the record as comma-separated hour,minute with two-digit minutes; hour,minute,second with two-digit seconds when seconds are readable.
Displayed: 6,22
